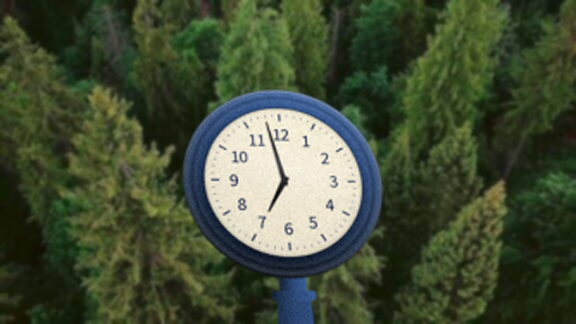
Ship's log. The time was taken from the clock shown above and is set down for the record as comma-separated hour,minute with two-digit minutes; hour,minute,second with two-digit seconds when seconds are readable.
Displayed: 6,58
